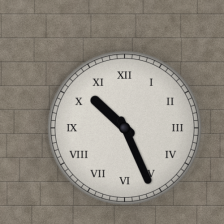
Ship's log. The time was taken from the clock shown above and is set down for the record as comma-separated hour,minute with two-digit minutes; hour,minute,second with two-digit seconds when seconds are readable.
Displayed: 10,26
